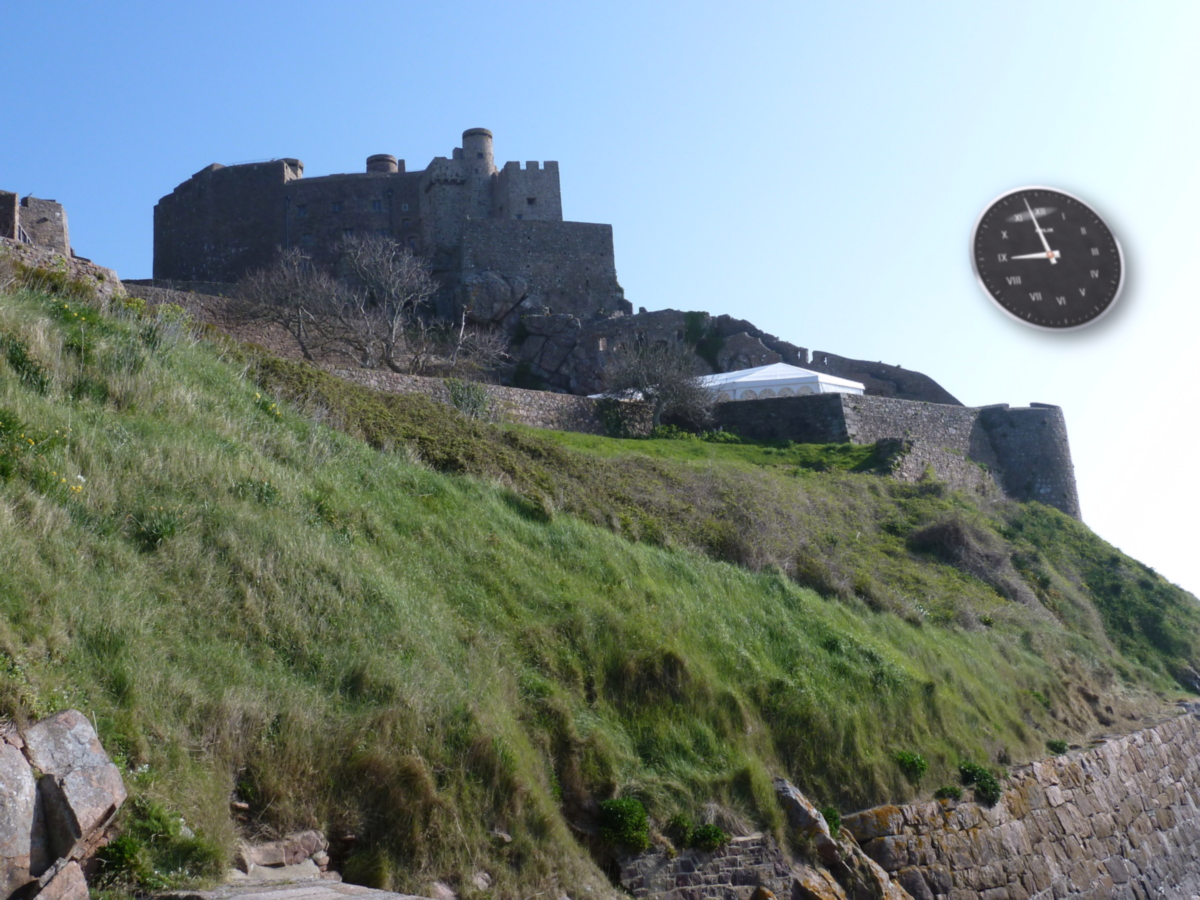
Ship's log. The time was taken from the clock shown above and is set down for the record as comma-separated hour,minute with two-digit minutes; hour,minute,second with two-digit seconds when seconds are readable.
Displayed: 8,58
